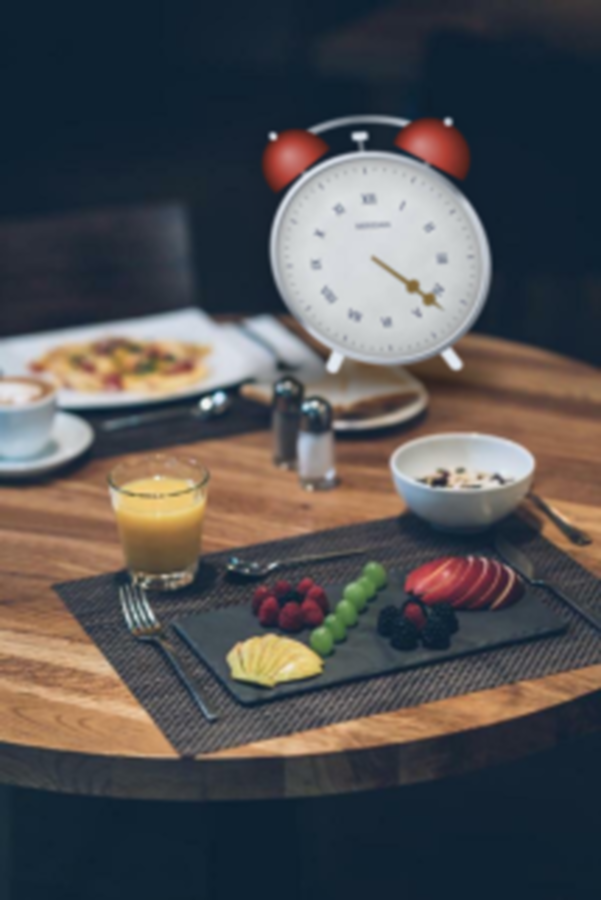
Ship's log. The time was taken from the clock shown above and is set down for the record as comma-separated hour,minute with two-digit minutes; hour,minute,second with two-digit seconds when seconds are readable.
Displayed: 4,22
